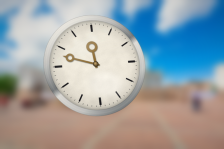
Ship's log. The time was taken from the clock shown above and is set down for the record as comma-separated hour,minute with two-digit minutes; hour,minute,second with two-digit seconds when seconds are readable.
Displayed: 11,48
